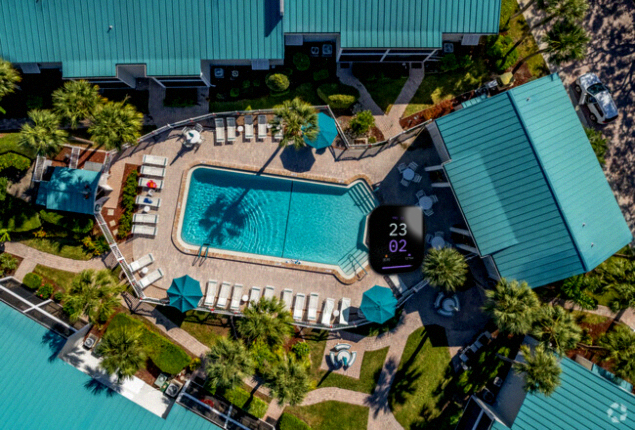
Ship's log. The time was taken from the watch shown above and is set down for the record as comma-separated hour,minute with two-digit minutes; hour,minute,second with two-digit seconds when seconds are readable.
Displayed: 23,02
